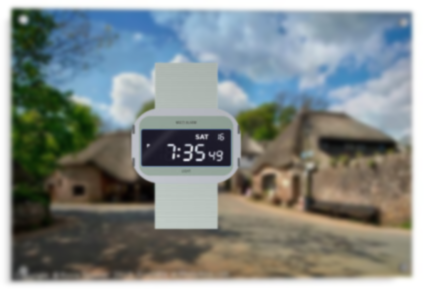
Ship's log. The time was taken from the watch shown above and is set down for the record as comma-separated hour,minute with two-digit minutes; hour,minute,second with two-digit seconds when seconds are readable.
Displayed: 7,35,49
